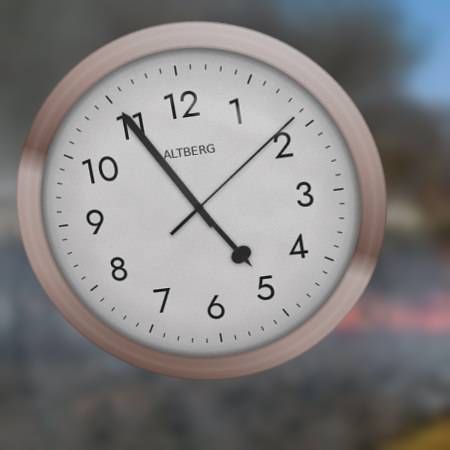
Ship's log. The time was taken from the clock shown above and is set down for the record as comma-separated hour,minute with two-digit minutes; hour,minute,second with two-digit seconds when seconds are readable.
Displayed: 4,55,09
